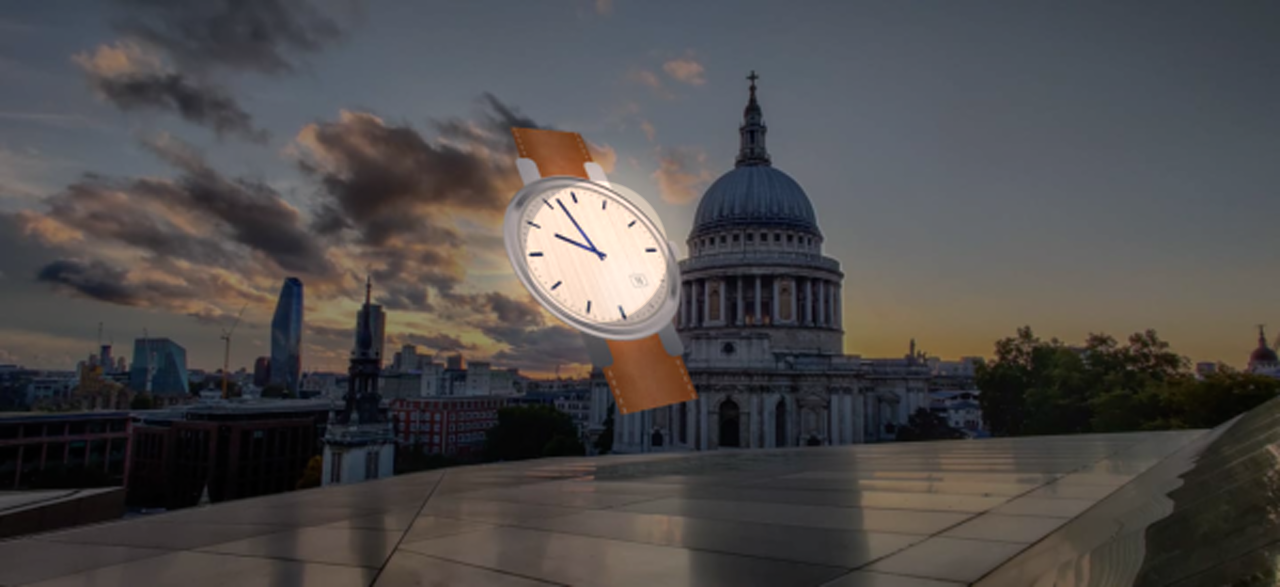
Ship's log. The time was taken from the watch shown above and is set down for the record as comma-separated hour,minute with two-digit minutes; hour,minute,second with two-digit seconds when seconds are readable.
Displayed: 9,57
